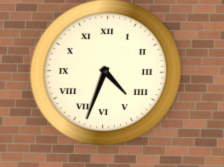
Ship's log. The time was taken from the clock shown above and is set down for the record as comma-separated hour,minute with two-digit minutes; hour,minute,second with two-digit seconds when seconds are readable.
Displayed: 4,33
